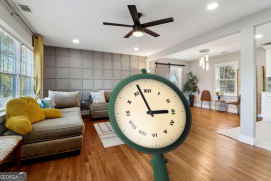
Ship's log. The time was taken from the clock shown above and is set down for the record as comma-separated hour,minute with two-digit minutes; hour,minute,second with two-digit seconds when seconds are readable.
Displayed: 2,57
